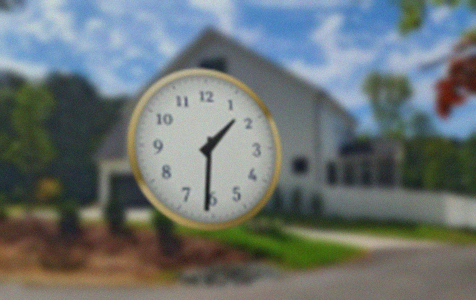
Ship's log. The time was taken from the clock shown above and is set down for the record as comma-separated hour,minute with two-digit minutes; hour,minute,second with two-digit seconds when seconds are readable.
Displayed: 1,31
